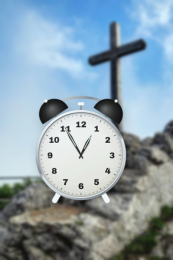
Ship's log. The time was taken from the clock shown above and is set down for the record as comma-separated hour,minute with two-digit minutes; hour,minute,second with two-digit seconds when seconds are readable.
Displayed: 12,55
